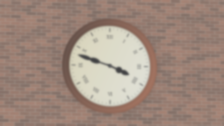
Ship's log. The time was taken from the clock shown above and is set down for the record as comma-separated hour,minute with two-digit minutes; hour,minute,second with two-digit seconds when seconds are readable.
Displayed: 3,48
